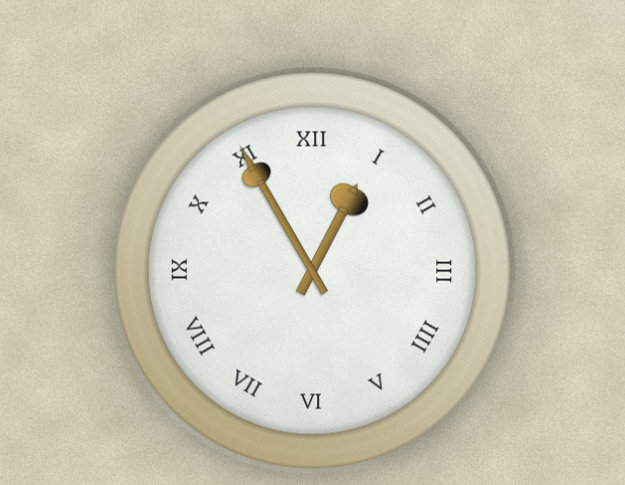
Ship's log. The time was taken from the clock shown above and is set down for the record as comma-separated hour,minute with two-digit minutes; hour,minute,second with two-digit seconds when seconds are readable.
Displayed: 12,55
